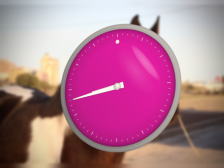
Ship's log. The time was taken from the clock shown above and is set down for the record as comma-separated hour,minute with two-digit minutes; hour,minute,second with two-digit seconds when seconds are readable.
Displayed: 8,43
